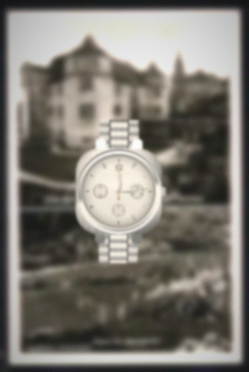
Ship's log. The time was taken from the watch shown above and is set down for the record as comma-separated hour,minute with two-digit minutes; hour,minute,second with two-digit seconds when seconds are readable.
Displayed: 12,14
